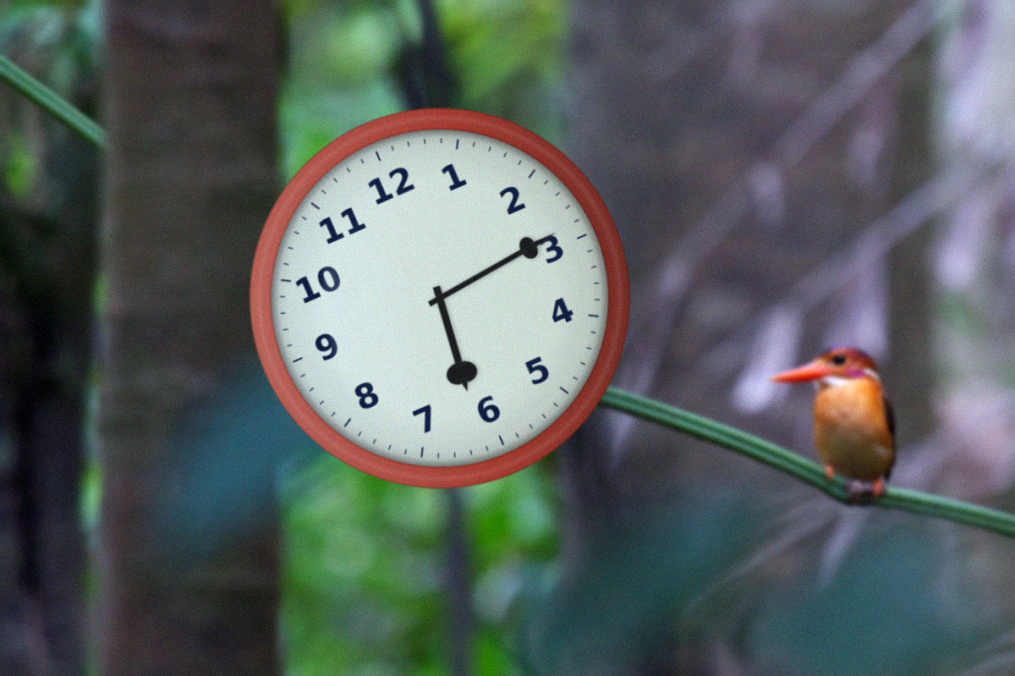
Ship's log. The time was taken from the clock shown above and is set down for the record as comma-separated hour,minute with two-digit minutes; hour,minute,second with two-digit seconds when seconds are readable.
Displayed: 6,14
